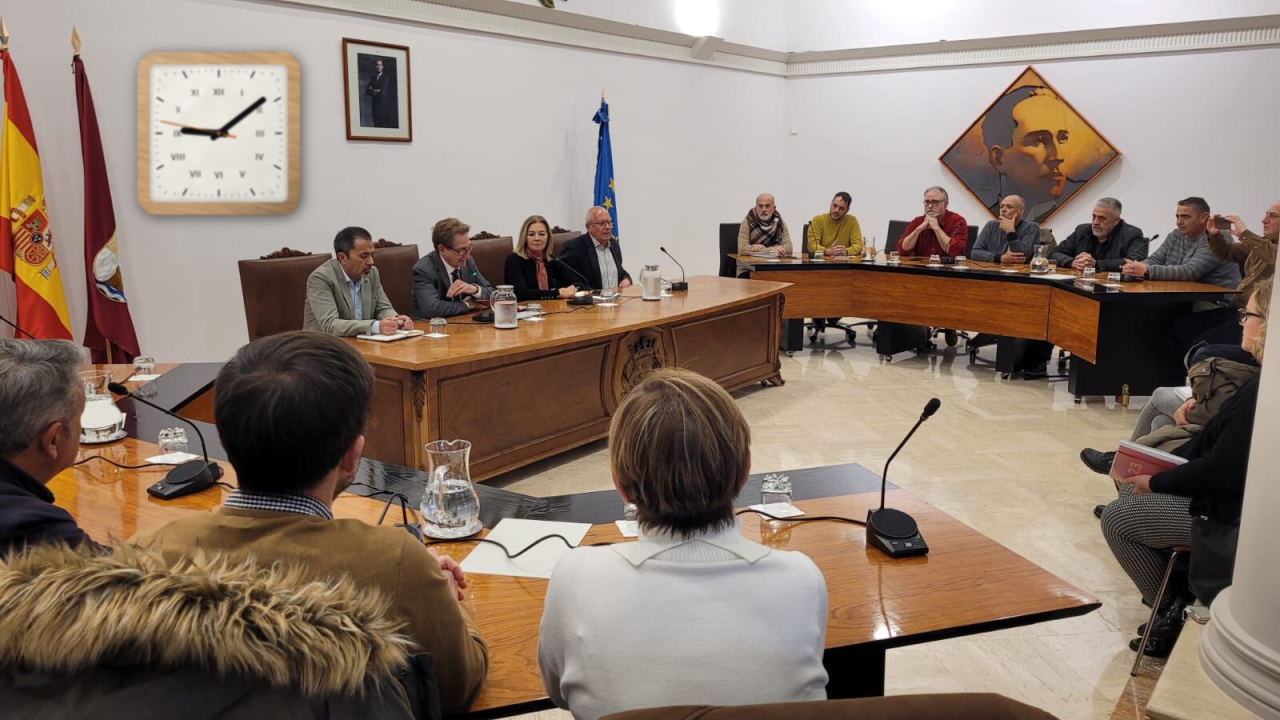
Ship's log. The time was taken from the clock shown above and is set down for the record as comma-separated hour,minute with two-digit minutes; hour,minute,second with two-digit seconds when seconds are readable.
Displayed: 9,08,47
